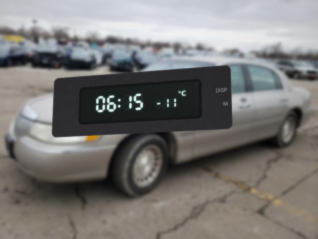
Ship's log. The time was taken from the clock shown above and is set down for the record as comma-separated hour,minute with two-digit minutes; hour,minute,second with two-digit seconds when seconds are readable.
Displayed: 6,15
